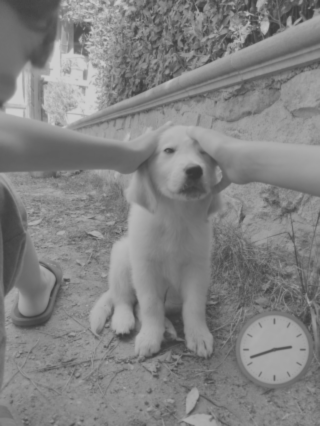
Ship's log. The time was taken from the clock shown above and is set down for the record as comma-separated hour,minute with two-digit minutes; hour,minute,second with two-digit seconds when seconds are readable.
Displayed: 2,42
